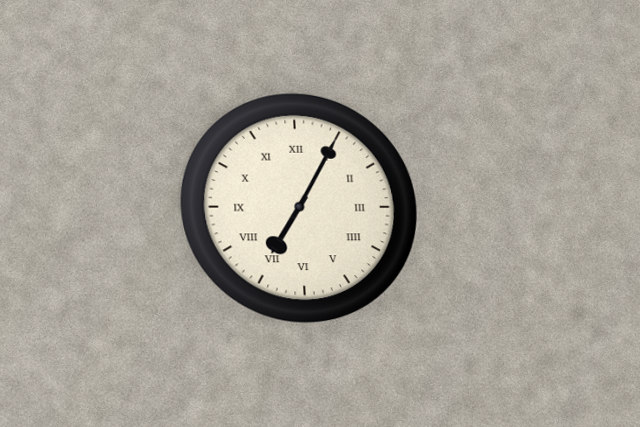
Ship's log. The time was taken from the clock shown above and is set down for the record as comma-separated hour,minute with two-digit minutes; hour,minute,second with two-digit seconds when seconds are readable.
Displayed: 7,05
